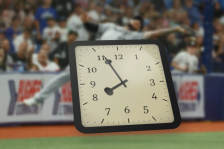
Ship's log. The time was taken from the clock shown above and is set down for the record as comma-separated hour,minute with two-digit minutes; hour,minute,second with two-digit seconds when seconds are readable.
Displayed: 7,56
